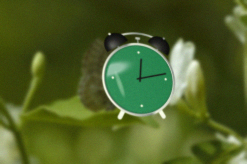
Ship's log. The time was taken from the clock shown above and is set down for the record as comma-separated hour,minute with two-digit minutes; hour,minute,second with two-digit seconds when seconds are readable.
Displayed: 12,13
